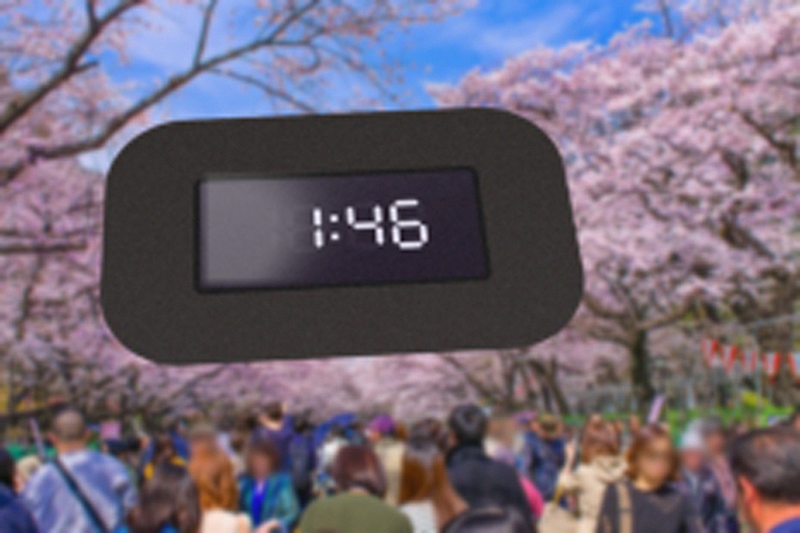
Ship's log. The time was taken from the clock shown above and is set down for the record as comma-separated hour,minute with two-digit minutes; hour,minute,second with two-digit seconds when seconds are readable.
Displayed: 1,46
